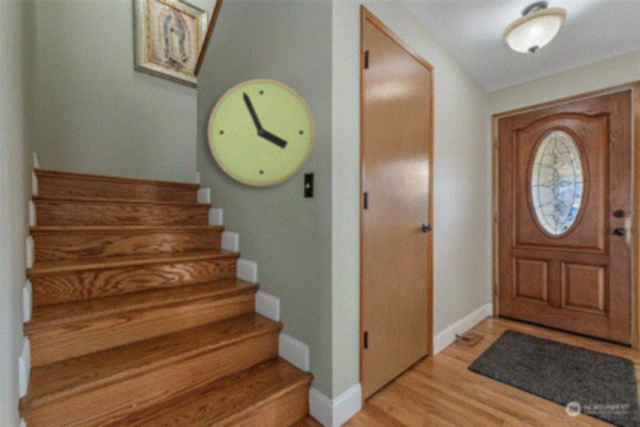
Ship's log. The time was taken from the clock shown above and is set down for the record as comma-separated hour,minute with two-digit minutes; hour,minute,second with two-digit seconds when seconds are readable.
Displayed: 3,56
